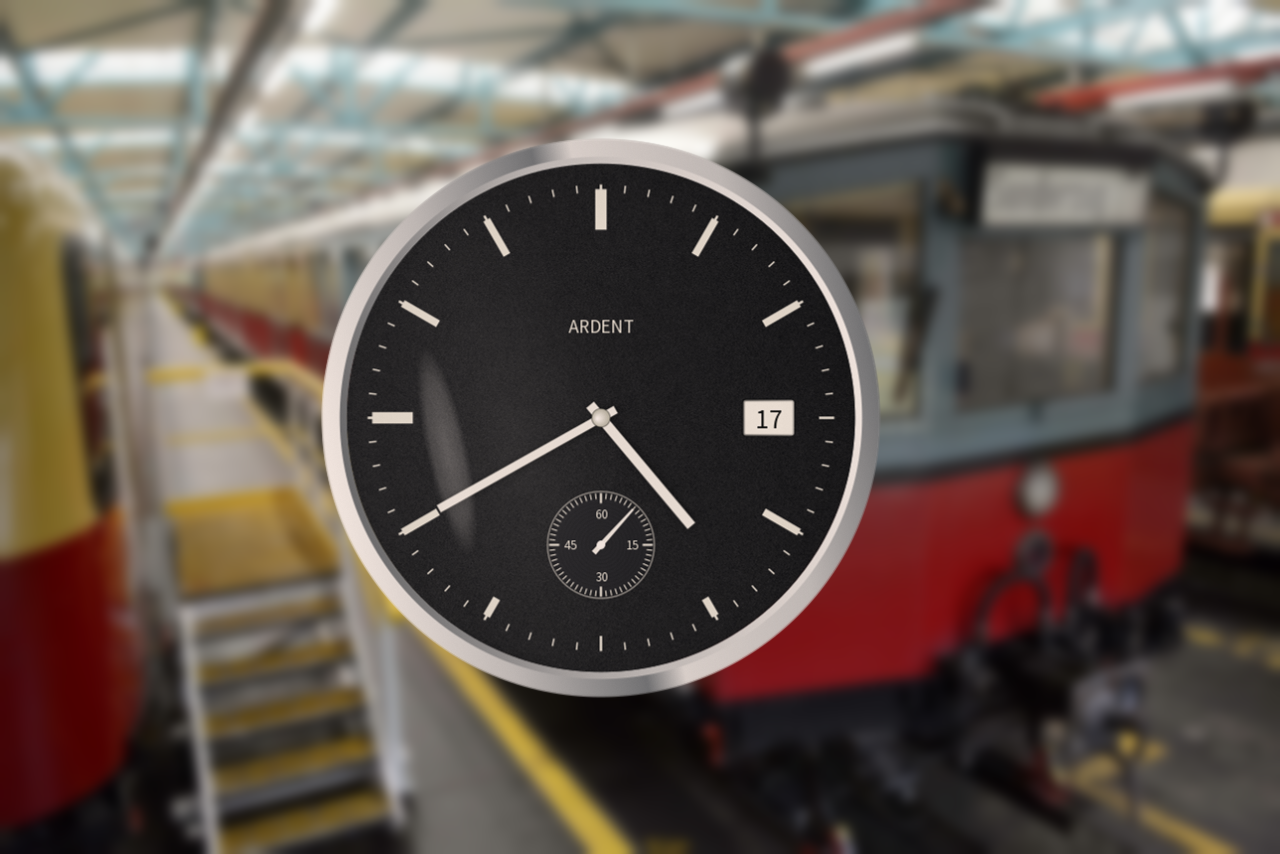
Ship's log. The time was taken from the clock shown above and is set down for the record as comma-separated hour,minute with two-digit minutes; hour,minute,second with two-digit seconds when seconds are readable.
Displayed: 4,40,07
